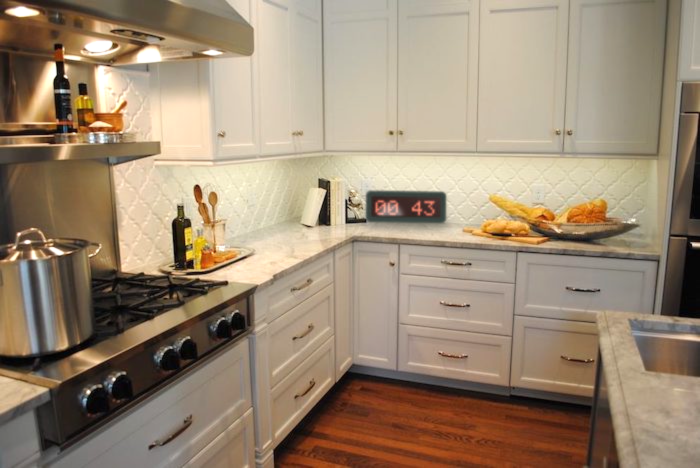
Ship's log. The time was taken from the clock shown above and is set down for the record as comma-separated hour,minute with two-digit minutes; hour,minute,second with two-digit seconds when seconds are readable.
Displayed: 0,43
